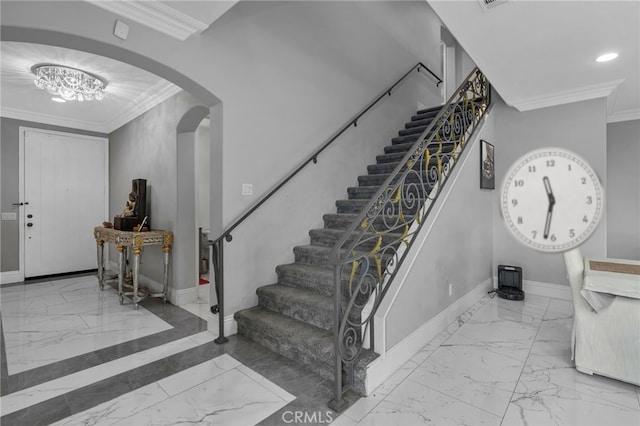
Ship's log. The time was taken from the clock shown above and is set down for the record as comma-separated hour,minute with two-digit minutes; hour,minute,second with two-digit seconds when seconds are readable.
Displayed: 11,32
